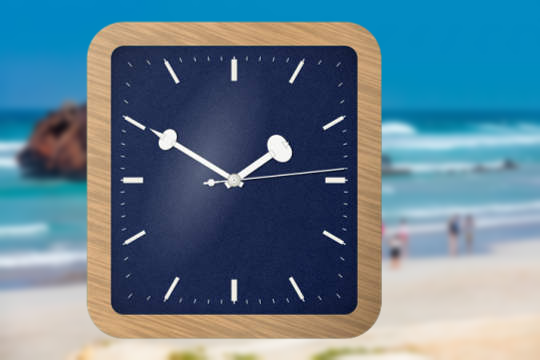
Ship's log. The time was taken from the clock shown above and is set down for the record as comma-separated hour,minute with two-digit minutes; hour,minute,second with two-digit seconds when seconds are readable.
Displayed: 1,50,14
